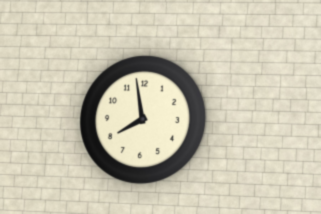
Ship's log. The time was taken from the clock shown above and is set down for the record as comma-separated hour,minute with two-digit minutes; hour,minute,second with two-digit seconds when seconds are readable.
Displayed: 7,58
